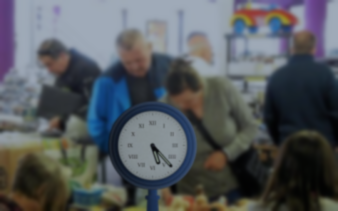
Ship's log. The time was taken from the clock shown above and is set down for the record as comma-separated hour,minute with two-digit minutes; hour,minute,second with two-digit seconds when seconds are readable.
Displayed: 5,23
